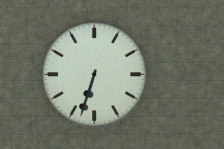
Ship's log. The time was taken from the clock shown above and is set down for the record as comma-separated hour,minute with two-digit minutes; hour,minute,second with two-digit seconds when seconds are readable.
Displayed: 6,33
